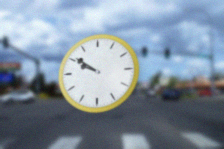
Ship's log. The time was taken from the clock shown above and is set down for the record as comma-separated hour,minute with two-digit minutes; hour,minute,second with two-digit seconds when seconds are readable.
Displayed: 9,51
